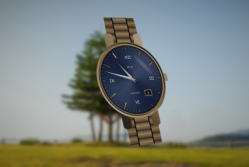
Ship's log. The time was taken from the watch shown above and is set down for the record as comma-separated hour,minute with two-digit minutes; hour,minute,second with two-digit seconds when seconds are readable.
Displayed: 10,48
